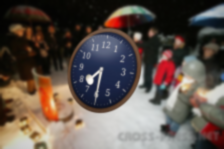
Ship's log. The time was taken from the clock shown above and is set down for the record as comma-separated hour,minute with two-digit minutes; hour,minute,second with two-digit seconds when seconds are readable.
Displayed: 7,30
